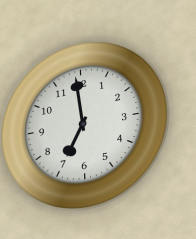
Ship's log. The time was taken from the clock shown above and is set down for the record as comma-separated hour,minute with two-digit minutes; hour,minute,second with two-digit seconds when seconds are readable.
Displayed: 6,59
